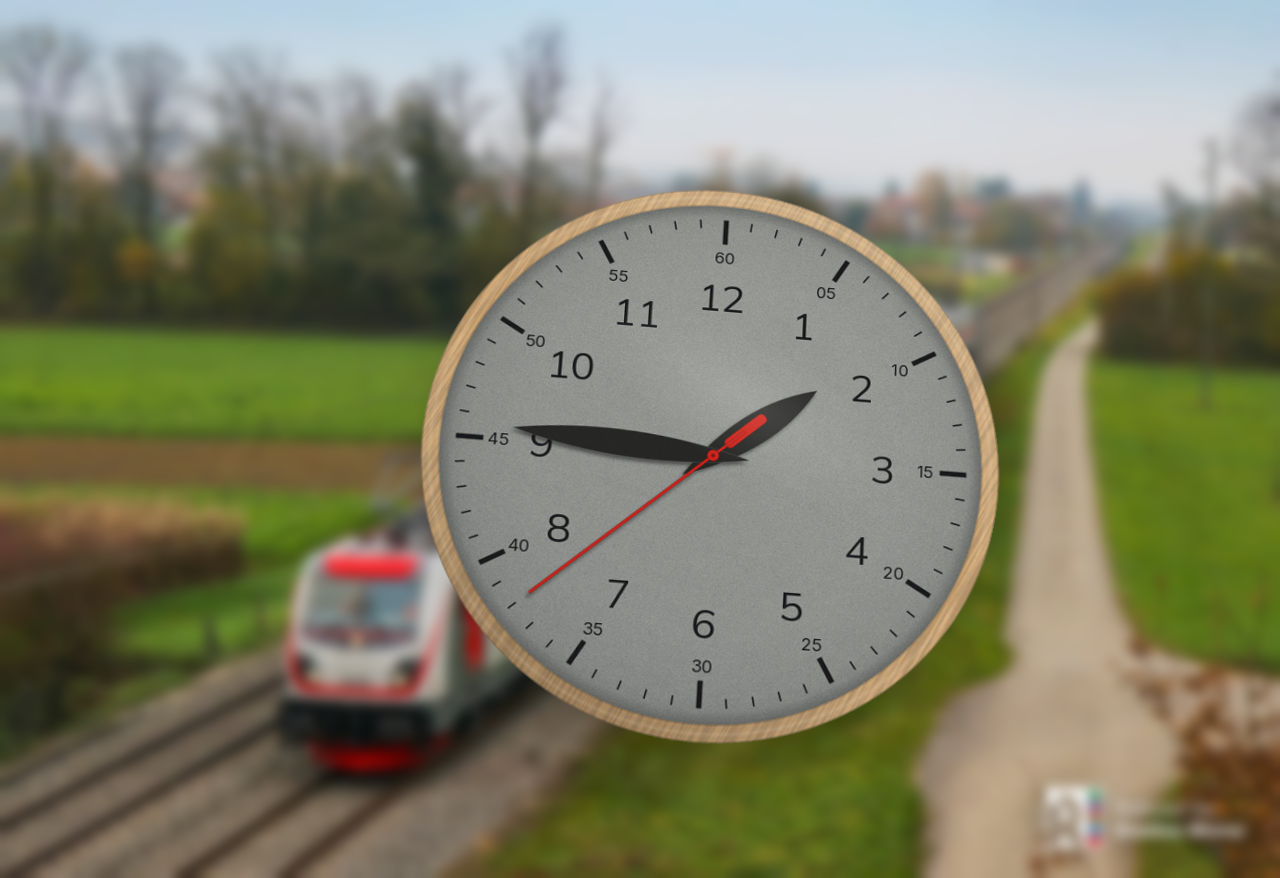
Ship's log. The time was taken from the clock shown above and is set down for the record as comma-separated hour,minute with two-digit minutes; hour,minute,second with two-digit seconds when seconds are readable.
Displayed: 1,45,38
